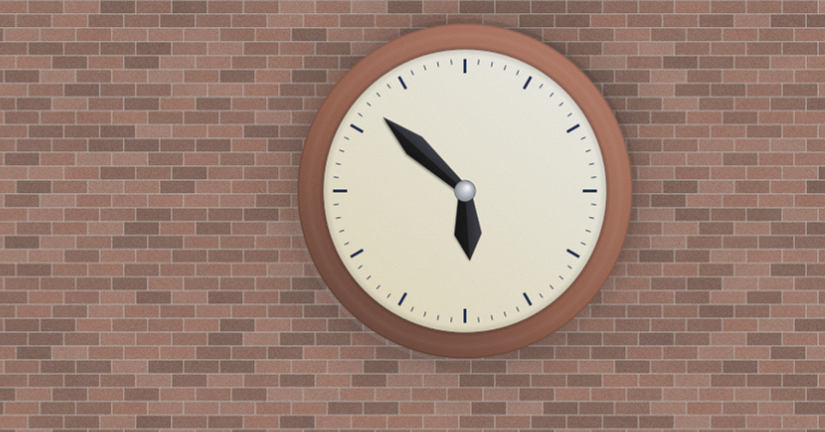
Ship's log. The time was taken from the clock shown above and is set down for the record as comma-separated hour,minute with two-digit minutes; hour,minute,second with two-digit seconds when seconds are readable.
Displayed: 5,52
